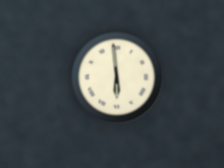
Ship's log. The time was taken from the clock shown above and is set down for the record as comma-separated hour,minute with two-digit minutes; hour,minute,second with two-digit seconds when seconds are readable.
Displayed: 5,59
